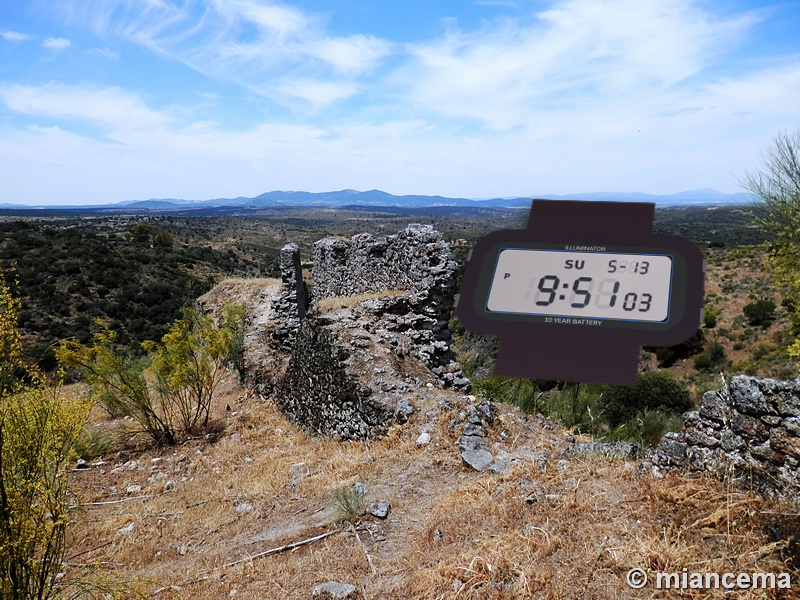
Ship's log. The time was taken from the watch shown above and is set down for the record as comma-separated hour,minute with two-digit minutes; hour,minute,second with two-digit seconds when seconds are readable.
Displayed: 9,51,03
